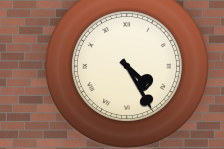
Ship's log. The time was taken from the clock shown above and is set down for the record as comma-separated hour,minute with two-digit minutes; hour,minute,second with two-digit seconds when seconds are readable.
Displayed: 4,25
